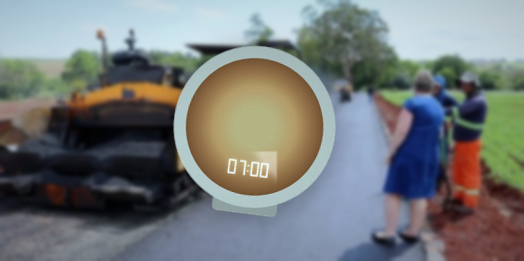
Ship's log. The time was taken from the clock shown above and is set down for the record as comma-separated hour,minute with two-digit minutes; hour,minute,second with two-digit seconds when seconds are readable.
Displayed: 7,00
